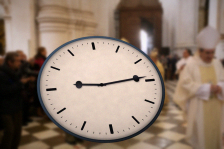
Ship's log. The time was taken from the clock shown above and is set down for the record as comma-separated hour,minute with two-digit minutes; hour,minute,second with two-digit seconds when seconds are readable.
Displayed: 9,14
